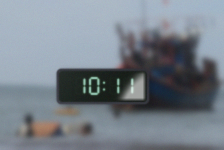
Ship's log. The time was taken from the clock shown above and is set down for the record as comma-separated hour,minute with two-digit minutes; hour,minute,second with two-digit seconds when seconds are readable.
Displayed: 10,11
